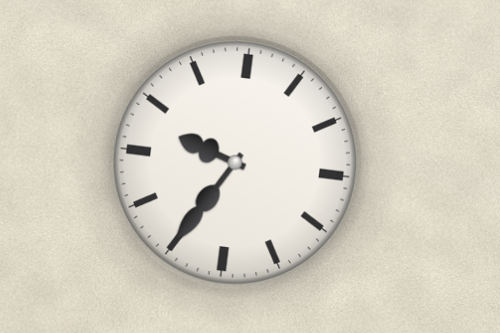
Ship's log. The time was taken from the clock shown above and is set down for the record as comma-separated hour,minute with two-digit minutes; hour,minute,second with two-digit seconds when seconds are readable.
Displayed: 9,35
